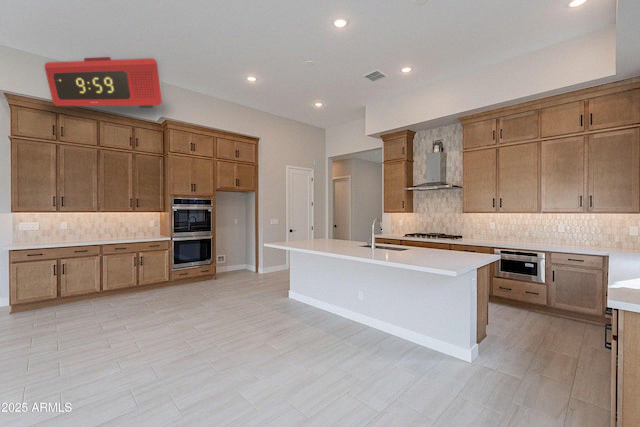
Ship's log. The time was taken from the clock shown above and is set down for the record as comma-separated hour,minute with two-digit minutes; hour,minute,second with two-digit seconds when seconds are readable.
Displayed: 9,59
